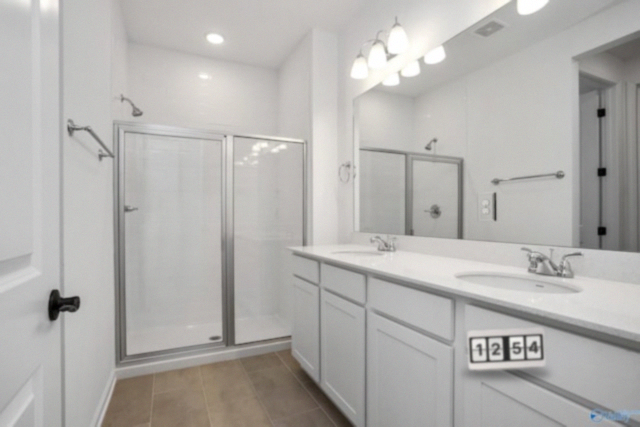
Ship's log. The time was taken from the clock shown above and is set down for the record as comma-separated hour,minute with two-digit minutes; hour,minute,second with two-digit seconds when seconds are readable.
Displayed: 12,54
